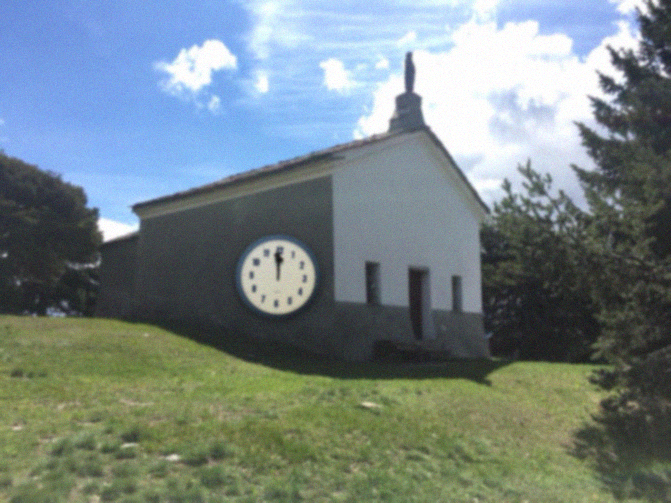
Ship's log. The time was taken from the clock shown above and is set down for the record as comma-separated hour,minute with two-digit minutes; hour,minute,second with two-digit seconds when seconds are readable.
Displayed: 11,59
